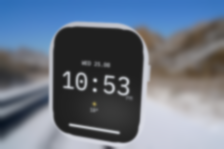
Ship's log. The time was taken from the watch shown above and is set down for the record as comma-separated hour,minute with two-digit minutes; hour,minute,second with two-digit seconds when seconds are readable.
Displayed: 10,53
